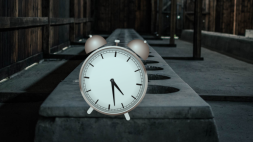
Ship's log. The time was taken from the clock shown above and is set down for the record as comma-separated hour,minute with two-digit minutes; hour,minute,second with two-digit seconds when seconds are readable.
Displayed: 4,28
